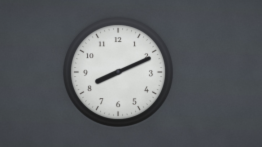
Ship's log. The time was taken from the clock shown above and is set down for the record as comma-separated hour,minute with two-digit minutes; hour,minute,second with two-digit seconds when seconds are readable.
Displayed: 8,11
